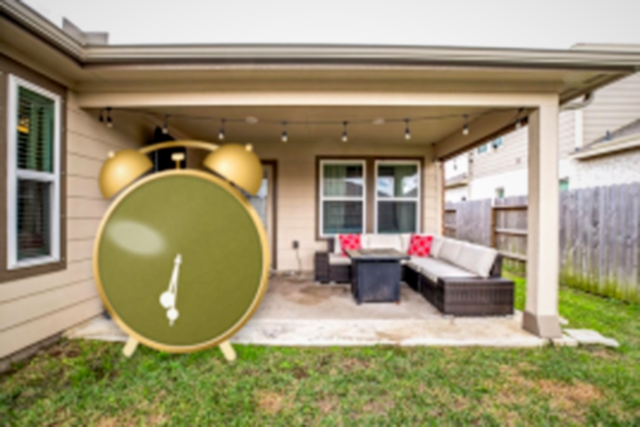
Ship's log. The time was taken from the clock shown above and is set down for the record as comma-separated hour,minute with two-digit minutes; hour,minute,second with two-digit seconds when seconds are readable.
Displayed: 6,31
